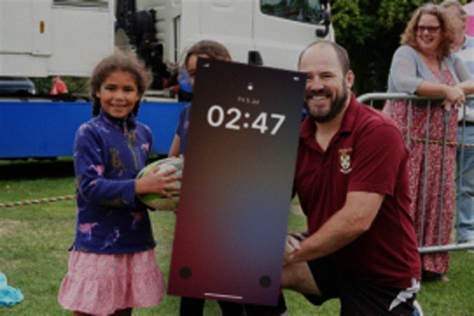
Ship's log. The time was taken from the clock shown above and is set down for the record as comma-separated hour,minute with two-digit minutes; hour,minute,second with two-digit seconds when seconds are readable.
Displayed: 2,47
